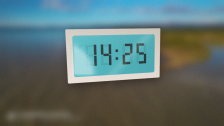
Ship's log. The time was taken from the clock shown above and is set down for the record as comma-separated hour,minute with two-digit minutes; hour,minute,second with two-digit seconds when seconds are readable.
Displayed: 14,25
